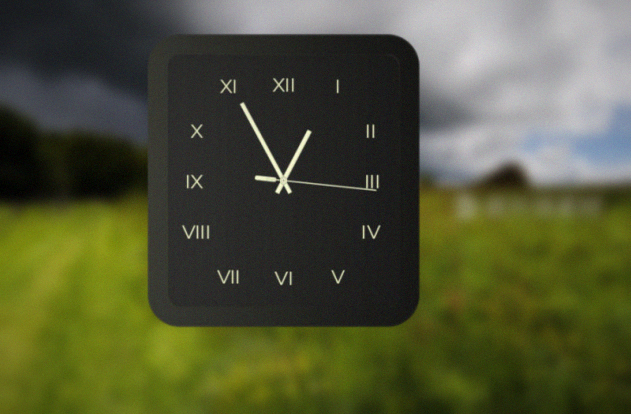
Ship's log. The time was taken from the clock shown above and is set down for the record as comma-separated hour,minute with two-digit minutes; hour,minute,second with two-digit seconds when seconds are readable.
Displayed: 12,55,16
